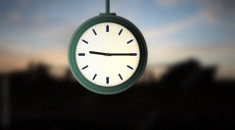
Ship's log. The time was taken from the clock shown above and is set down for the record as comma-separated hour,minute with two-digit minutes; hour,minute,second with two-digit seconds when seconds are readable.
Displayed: 9,15
